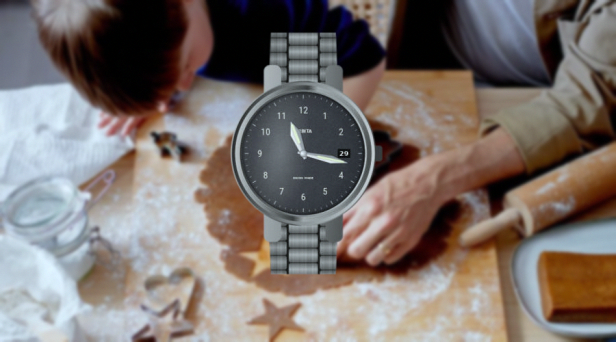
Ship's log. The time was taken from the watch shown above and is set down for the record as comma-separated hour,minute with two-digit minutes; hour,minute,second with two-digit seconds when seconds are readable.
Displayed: 11,17
